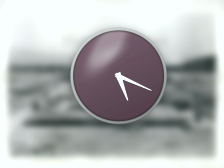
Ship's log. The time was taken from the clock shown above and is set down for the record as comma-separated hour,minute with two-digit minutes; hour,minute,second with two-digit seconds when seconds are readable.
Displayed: 5,19
